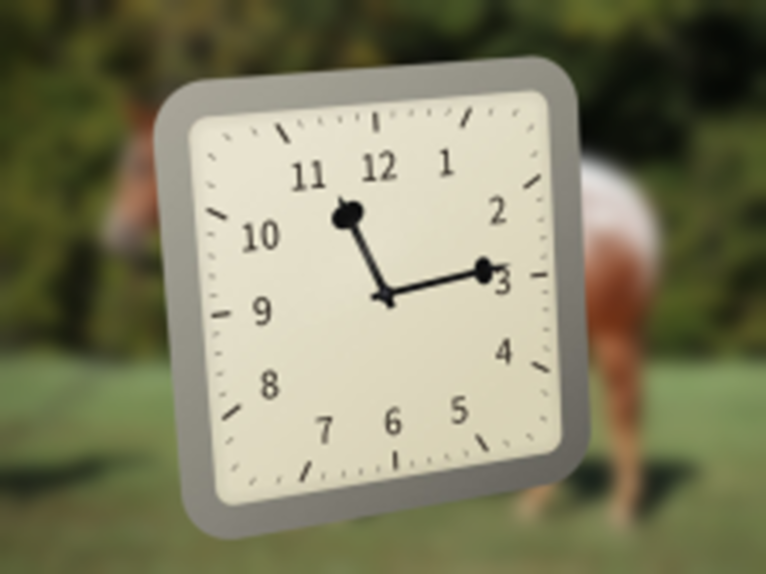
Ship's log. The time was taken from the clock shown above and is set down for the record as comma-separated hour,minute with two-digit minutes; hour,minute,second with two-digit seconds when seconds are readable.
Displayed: 11,14
